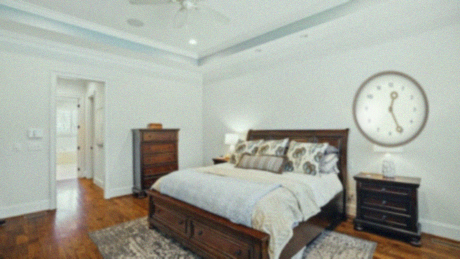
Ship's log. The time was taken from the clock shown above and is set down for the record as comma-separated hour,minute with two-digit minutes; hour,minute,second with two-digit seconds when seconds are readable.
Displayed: 12,26
